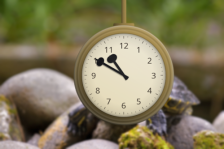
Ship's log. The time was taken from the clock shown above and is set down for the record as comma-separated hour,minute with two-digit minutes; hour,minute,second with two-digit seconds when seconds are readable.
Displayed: 10,50
